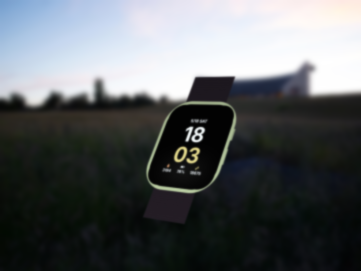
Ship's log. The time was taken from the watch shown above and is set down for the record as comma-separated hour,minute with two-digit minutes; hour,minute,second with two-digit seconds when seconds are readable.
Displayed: 18,03
